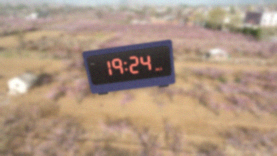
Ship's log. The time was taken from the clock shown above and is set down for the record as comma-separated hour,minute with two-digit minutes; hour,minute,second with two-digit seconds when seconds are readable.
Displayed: 19,24
